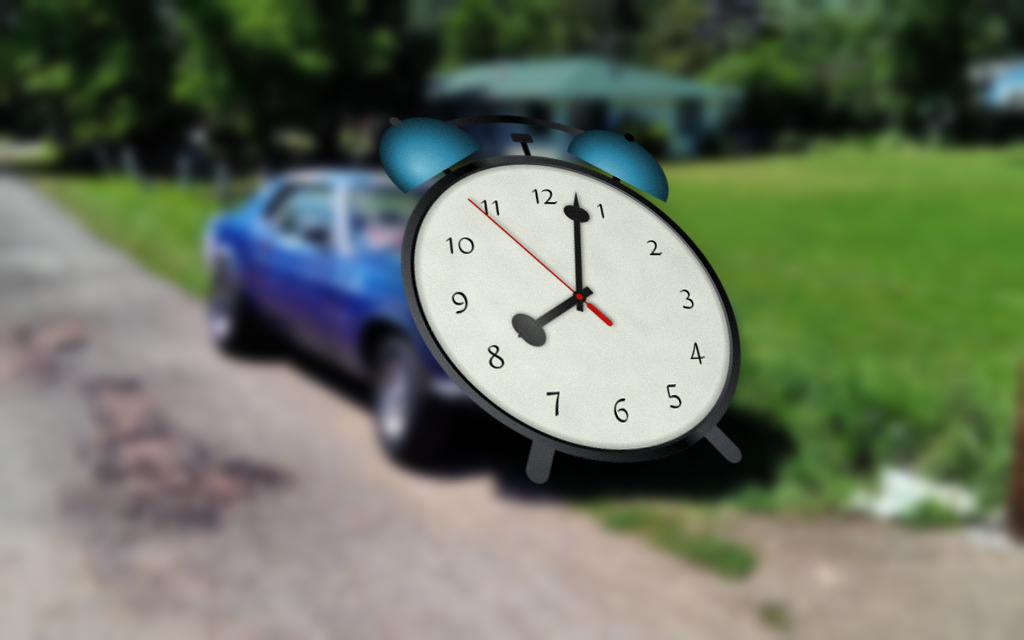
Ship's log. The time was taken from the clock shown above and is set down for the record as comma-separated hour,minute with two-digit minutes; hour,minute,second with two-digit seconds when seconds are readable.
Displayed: 8,02,54
